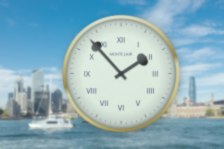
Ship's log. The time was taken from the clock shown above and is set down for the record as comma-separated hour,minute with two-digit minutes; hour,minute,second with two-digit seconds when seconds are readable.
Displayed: 1,53
